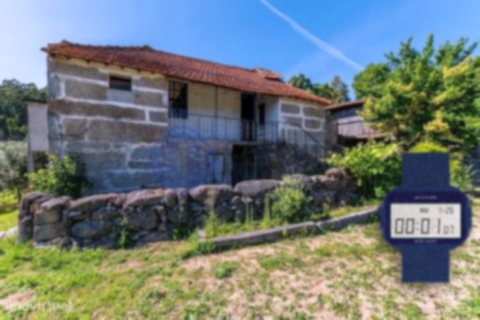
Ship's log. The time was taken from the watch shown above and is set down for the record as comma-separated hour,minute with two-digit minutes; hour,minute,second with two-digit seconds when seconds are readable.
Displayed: 0,01
